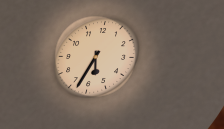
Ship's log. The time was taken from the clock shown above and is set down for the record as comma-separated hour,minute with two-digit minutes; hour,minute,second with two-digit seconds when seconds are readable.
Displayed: 5,33
